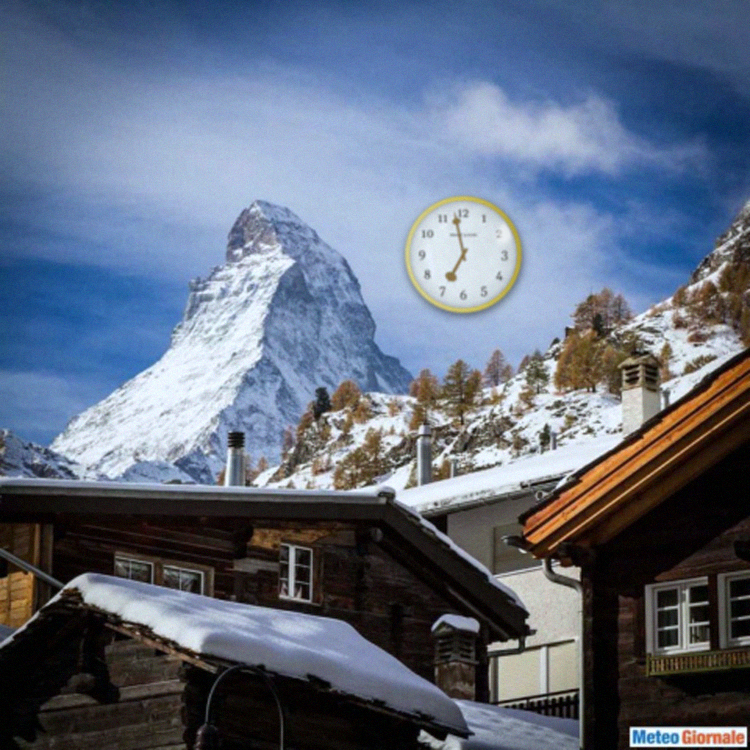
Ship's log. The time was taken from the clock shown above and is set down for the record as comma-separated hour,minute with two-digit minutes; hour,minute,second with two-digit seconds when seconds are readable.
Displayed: 6,58
